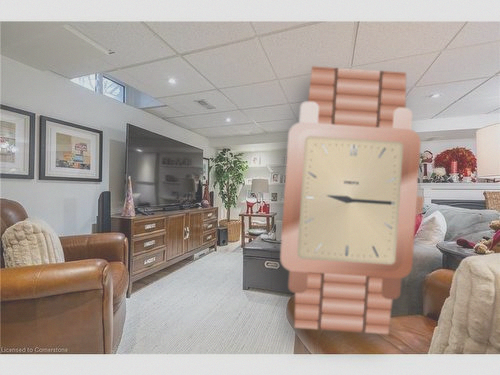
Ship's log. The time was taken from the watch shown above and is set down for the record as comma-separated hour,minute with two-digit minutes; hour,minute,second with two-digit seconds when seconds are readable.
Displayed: 9,15
